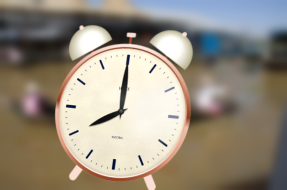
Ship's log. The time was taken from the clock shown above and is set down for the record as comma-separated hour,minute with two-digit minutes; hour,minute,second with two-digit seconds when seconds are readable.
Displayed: 8,00
